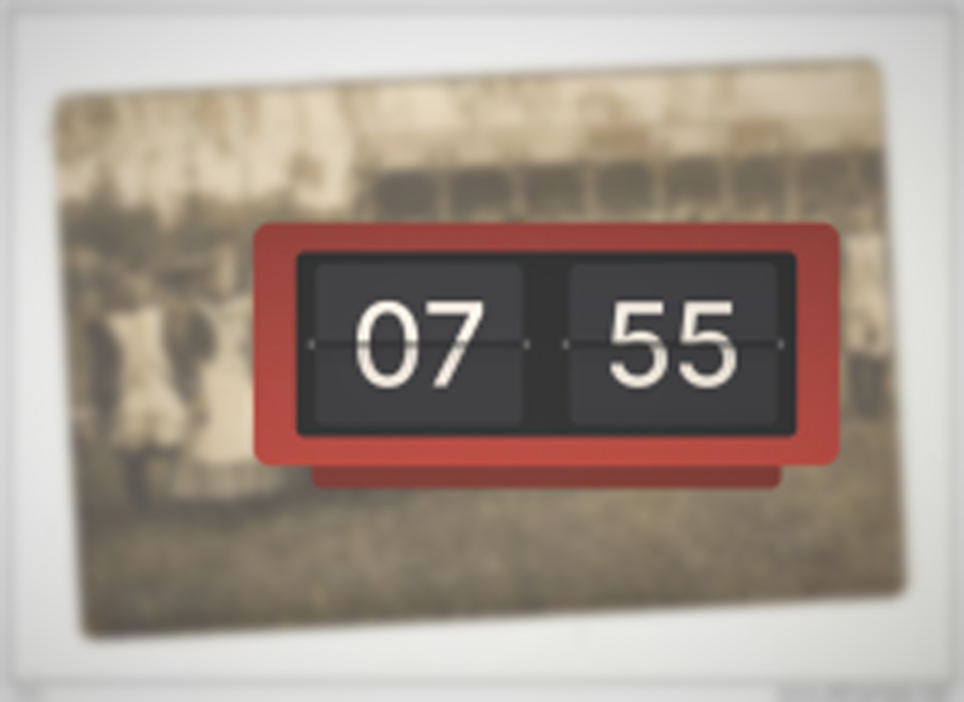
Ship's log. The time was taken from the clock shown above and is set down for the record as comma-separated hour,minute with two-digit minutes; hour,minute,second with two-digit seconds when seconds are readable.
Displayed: 7,55
